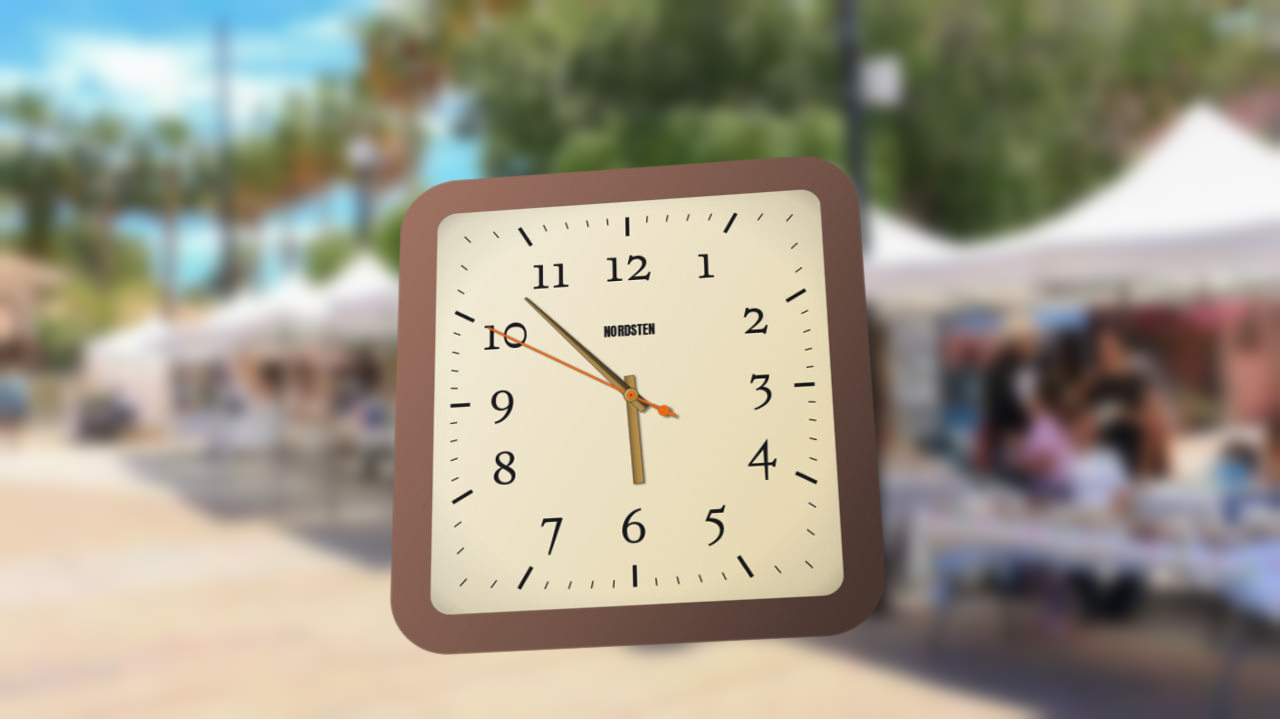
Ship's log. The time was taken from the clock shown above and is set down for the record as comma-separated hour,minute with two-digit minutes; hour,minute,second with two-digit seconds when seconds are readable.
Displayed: 5,52,50
